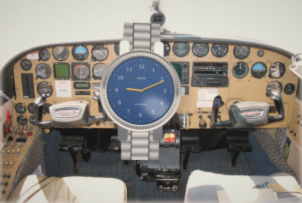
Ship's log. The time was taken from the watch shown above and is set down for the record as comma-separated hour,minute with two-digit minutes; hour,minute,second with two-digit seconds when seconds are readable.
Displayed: 9,11
